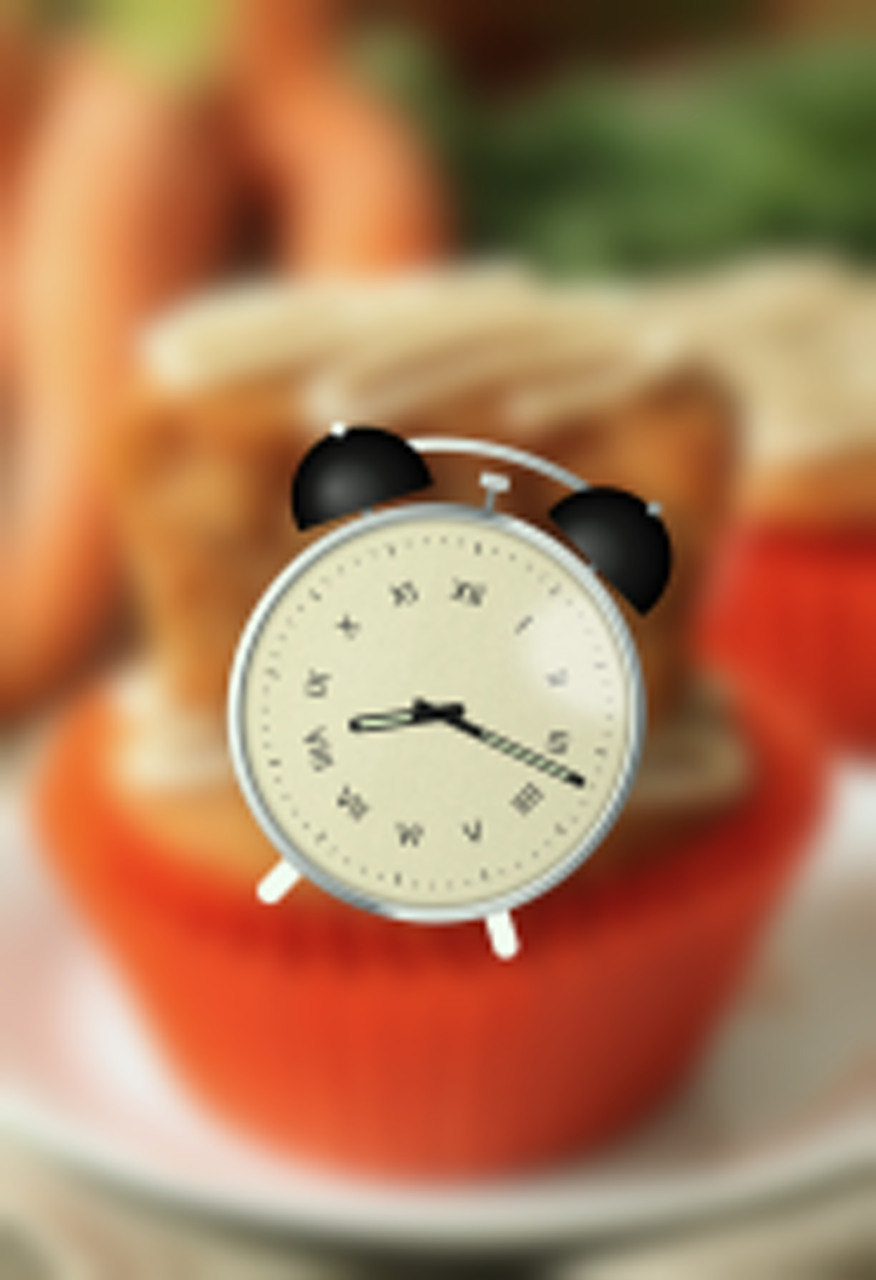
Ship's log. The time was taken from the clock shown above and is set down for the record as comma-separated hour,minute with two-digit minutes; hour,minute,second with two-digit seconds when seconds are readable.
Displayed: 8,17
